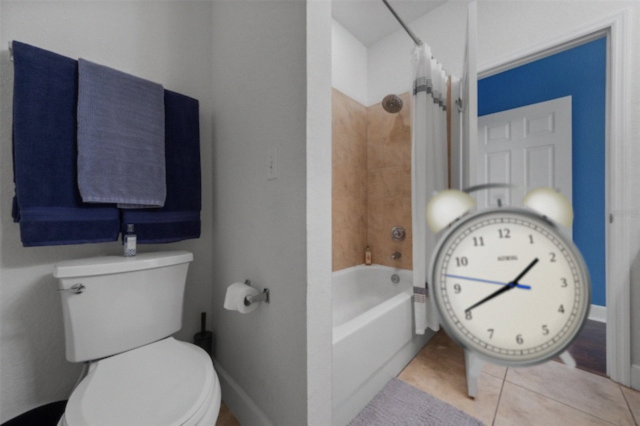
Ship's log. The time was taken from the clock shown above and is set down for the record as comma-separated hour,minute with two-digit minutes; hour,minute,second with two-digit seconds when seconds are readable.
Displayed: 1,40,47
